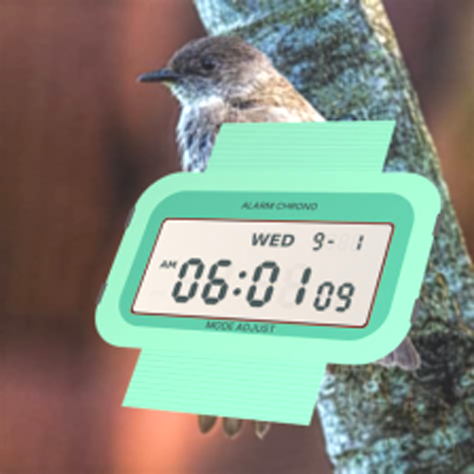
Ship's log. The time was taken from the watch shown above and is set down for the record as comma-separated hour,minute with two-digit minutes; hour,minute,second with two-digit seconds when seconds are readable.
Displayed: 6,01,09
